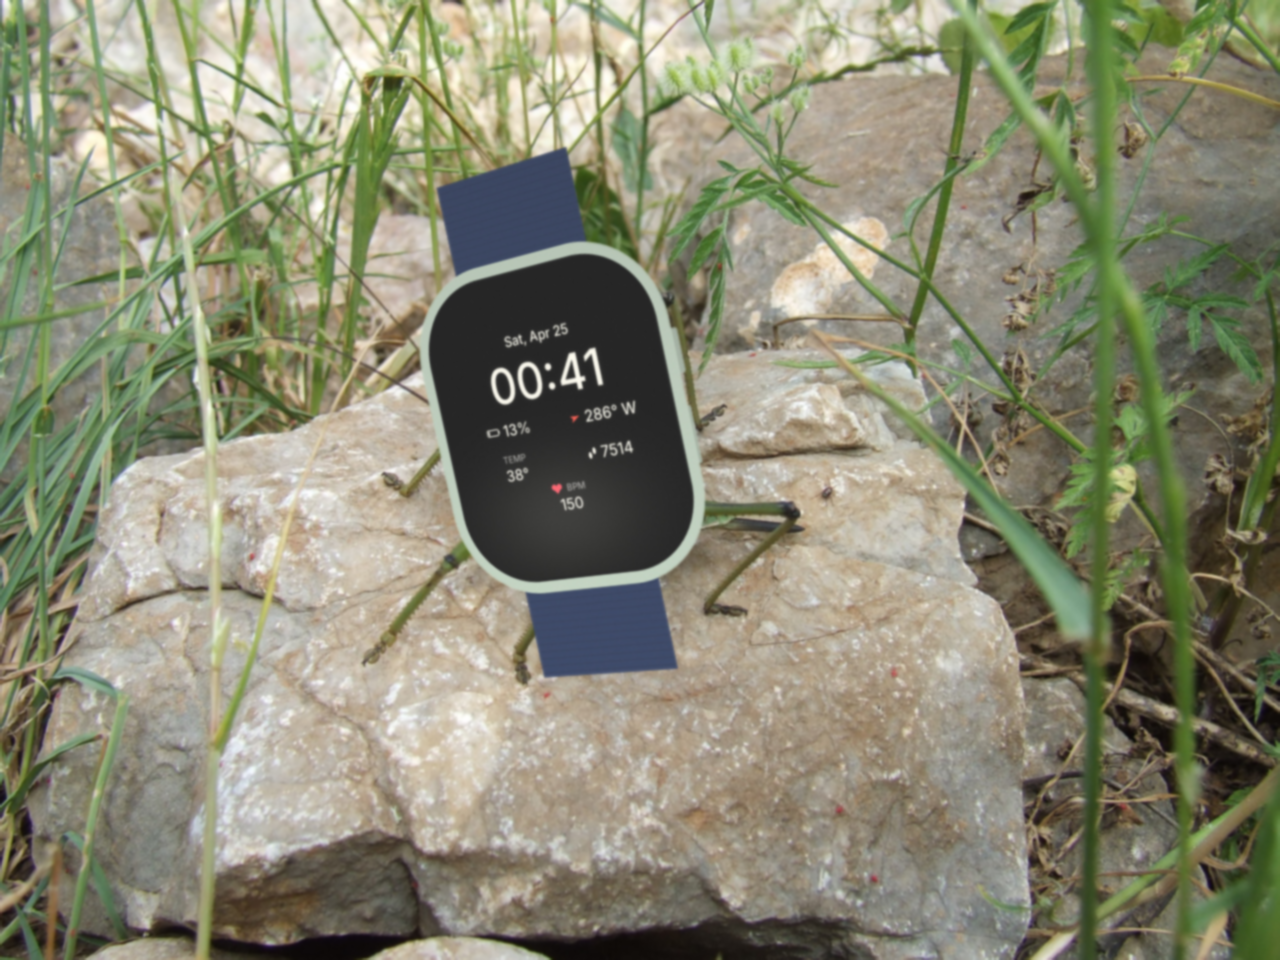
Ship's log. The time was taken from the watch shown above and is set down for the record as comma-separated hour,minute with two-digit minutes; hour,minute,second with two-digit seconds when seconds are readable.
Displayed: 0,41
